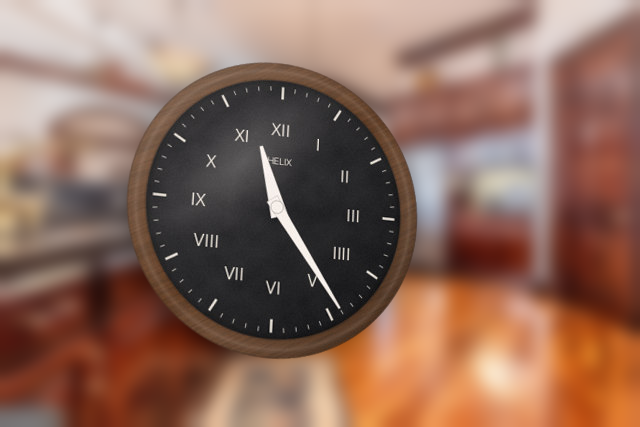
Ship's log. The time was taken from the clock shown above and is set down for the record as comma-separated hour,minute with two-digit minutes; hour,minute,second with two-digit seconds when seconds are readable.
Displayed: 11,24
